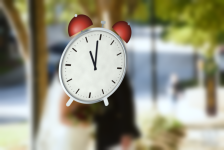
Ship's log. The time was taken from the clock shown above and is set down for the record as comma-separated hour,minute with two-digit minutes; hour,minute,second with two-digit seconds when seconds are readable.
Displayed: 10,59
